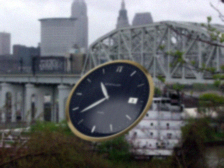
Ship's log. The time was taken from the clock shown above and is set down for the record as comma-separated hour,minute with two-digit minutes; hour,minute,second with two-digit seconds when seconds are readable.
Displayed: 10,38
